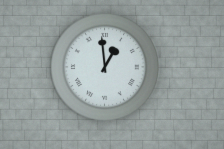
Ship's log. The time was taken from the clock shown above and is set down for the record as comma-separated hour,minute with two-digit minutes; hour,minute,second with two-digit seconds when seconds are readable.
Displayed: 12,59
